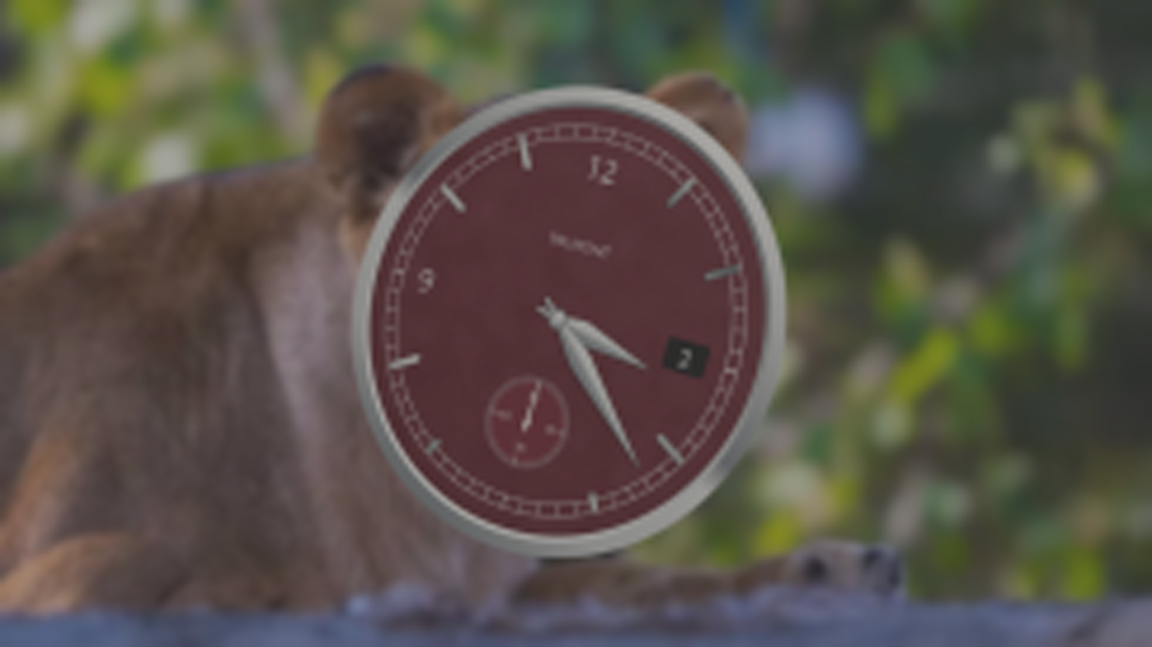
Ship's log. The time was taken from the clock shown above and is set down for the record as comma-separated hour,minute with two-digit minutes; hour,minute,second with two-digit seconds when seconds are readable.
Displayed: 3,22
